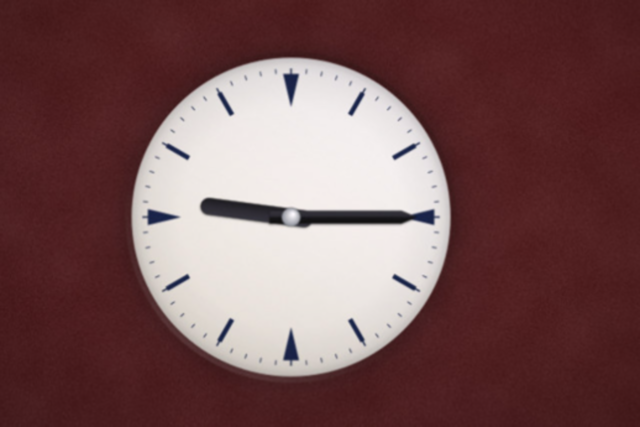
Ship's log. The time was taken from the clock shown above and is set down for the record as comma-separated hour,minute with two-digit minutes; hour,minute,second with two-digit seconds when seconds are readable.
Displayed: 9,15
